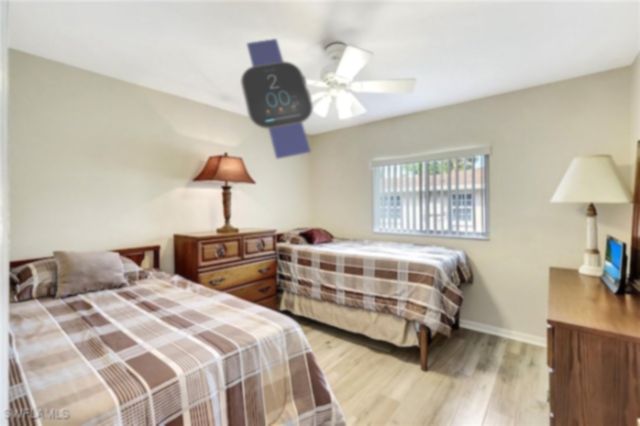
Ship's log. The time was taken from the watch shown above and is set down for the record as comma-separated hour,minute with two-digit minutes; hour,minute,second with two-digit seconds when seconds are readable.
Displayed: 2,00
